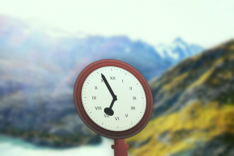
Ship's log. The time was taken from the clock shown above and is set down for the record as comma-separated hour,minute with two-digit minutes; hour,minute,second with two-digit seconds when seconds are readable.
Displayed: 6,56
